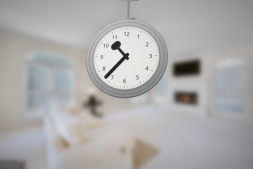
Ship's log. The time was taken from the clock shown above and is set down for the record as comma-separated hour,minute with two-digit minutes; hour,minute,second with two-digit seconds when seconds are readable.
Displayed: 10,37
